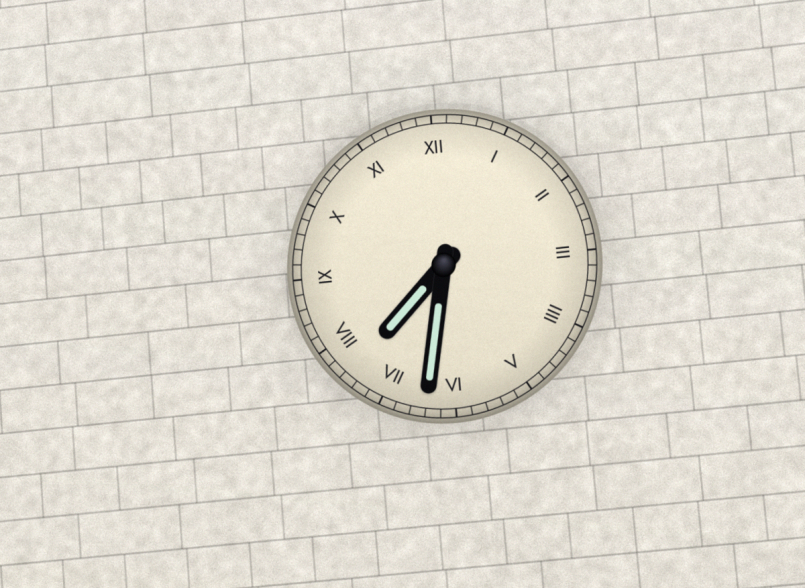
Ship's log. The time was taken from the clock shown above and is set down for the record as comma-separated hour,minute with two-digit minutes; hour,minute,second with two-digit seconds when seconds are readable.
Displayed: 7,32
